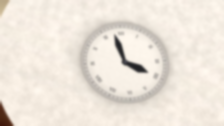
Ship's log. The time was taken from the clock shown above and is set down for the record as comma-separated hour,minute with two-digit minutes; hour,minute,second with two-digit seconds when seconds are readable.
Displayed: 3,58
